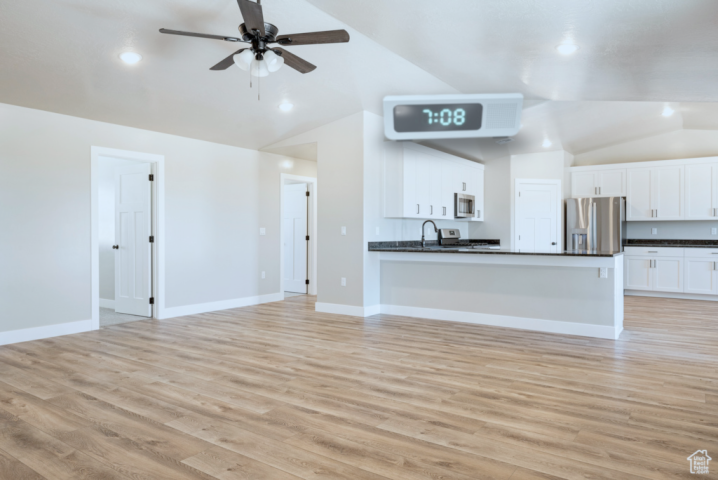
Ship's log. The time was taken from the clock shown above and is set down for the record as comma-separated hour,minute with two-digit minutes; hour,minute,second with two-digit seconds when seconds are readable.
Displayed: 7,08
